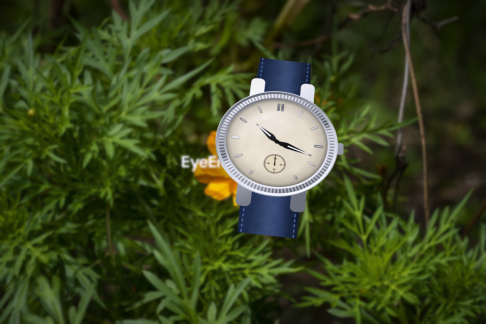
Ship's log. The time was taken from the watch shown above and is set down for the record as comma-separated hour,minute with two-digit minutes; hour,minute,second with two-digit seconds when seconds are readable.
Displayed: 10,18
